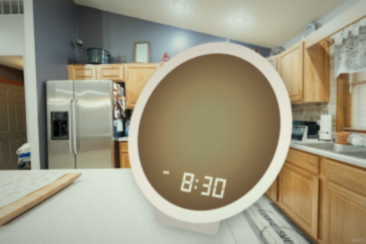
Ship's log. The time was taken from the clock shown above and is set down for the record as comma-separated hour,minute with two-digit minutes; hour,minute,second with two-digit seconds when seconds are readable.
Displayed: 8,30
